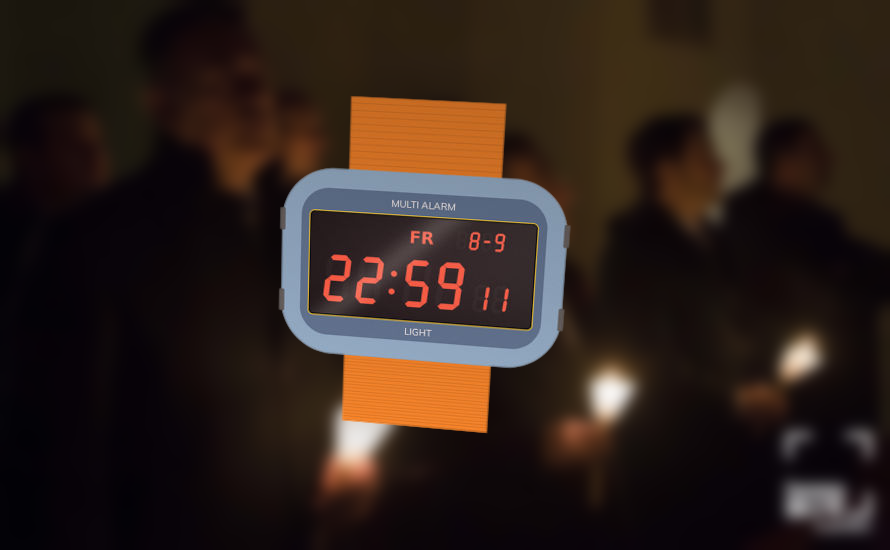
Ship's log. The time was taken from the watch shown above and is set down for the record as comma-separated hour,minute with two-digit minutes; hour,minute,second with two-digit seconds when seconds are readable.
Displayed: 22,59,11
